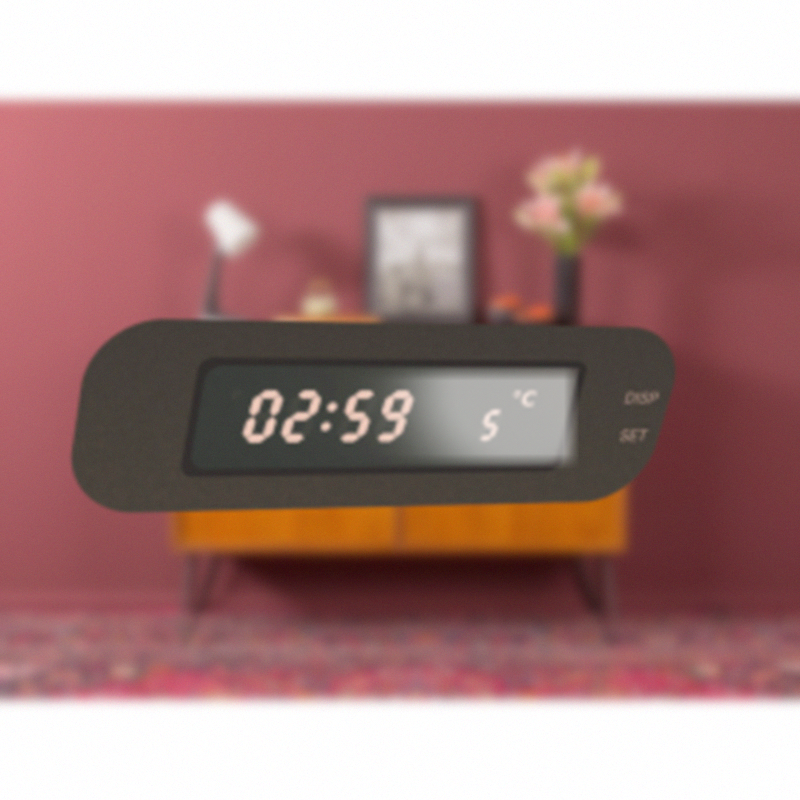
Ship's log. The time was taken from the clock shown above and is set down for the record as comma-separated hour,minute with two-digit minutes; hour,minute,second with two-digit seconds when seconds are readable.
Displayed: 2,59
